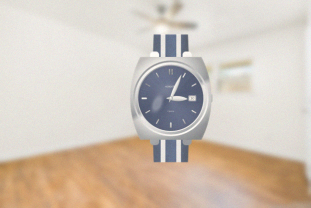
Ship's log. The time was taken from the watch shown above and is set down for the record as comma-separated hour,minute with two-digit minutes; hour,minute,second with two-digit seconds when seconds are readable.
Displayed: 3,04
